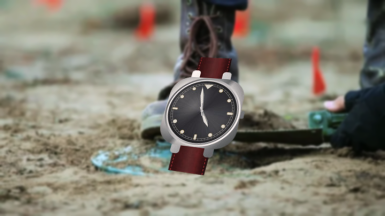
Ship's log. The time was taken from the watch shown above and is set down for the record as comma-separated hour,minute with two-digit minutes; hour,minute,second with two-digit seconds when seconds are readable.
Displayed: 4,58
